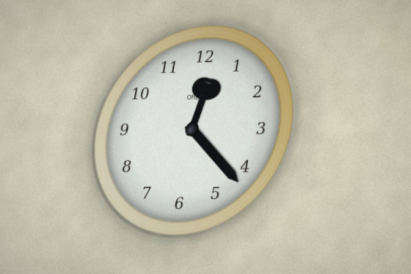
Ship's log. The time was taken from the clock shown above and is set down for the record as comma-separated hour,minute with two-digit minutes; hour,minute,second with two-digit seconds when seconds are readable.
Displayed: 12,22
